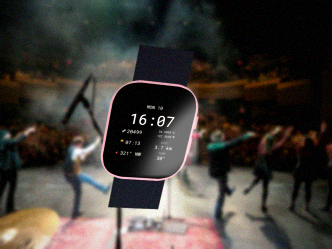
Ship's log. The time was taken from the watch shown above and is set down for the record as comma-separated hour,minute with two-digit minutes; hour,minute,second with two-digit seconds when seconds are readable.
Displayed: 16,07
